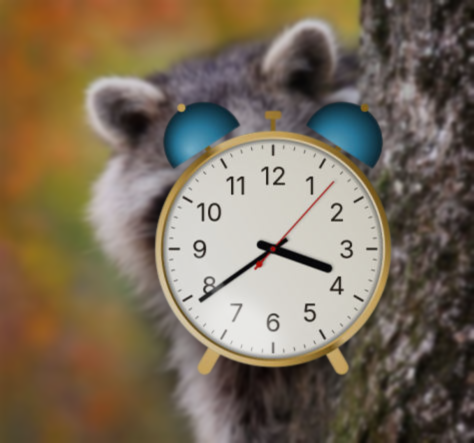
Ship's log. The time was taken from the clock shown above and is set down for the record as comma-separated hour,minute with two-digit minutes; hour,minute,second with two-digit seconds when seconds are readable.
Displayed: 3,39,07
